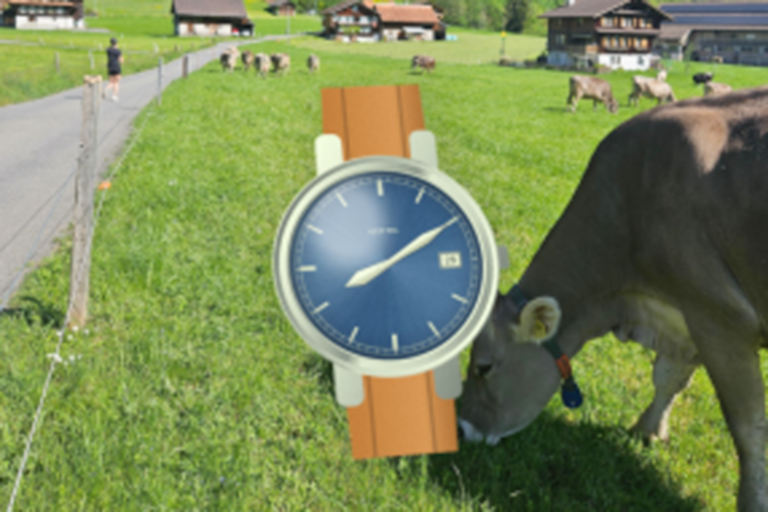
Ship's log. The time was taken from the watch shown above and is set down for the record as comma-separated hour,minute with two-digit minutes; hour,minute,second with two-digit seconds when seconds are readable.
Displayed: 8,10
